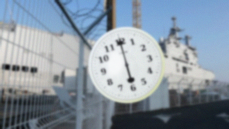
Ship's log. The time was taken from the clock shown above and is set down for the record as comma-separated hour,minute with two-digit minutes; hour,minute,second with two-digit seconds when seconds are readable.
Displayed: 6,00
